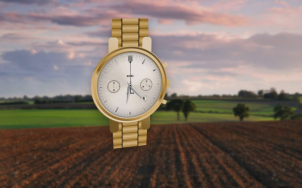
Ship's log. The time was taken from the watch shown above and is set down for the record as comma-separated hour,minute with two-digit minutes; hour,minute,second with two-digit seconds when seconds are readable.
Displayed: 6,23
